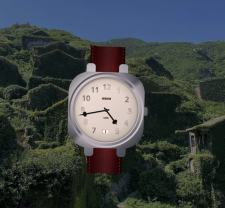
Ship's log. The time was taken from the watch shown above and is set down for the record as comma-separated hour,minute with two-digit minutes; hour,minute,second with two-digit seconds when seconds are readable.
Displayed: 4,43
